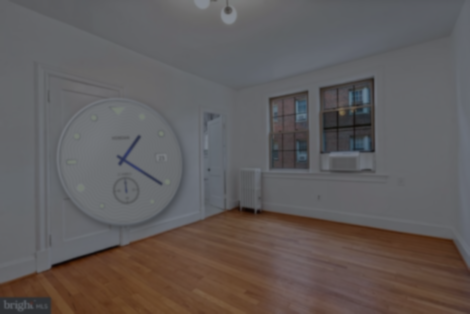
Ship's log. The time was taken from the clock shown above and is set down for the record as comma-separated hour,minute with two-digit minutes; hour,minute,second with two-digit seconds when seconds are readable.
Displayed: 1,21
